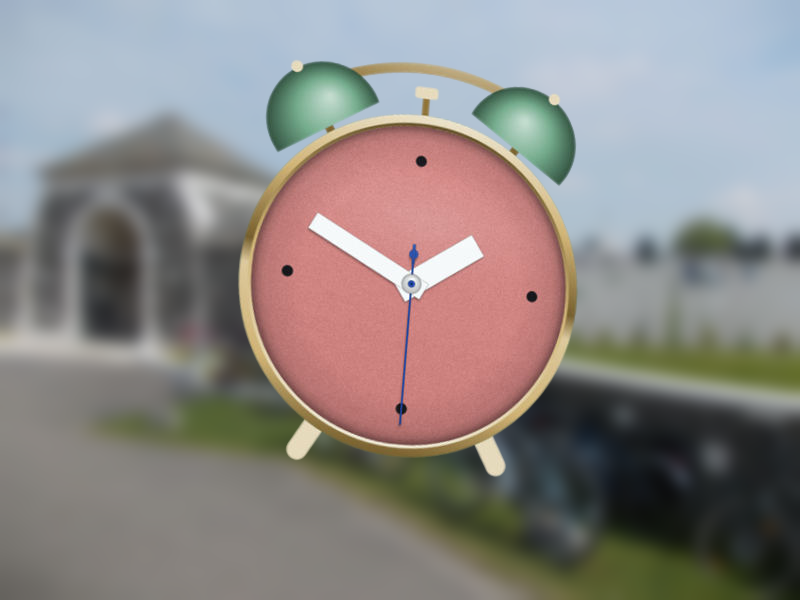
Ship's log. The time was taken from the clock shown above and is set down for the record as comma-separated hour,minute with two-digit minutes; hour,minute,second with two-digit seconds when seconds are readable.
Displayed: 1,49,30
